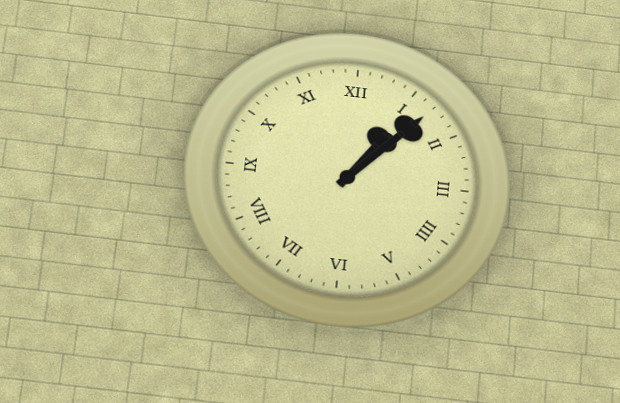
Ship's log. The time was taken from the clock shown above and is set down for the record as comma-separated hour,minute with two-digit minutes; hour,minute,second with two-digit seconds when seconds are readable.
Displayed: 1,07
